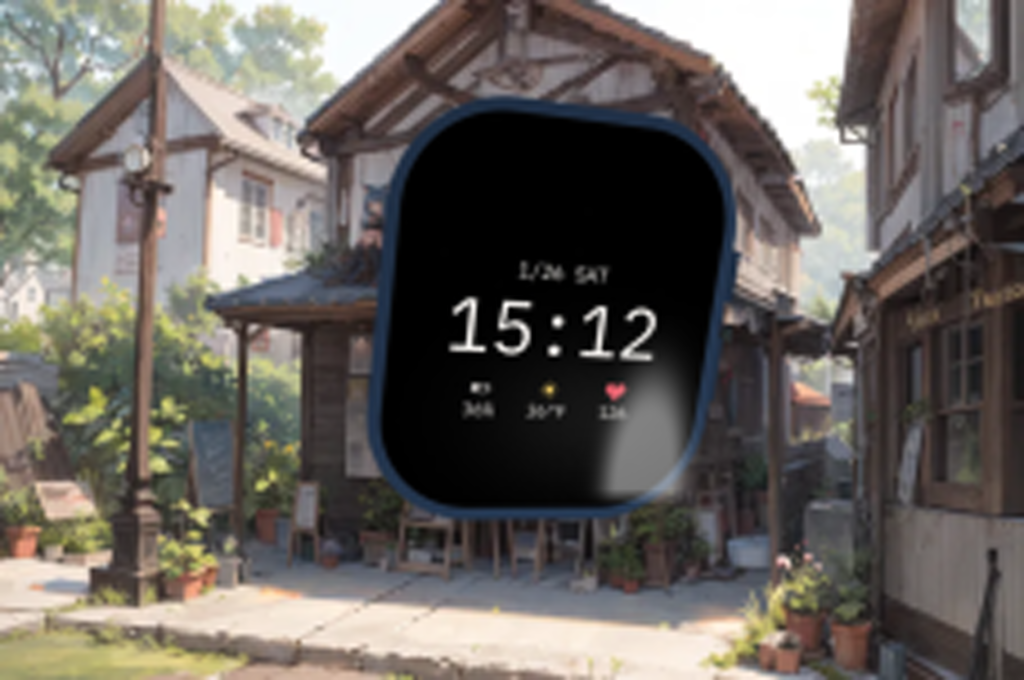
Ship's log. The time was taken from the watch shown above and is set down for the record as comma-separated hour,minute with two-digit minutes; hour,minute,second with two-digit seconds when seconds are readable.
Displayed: 15,12
